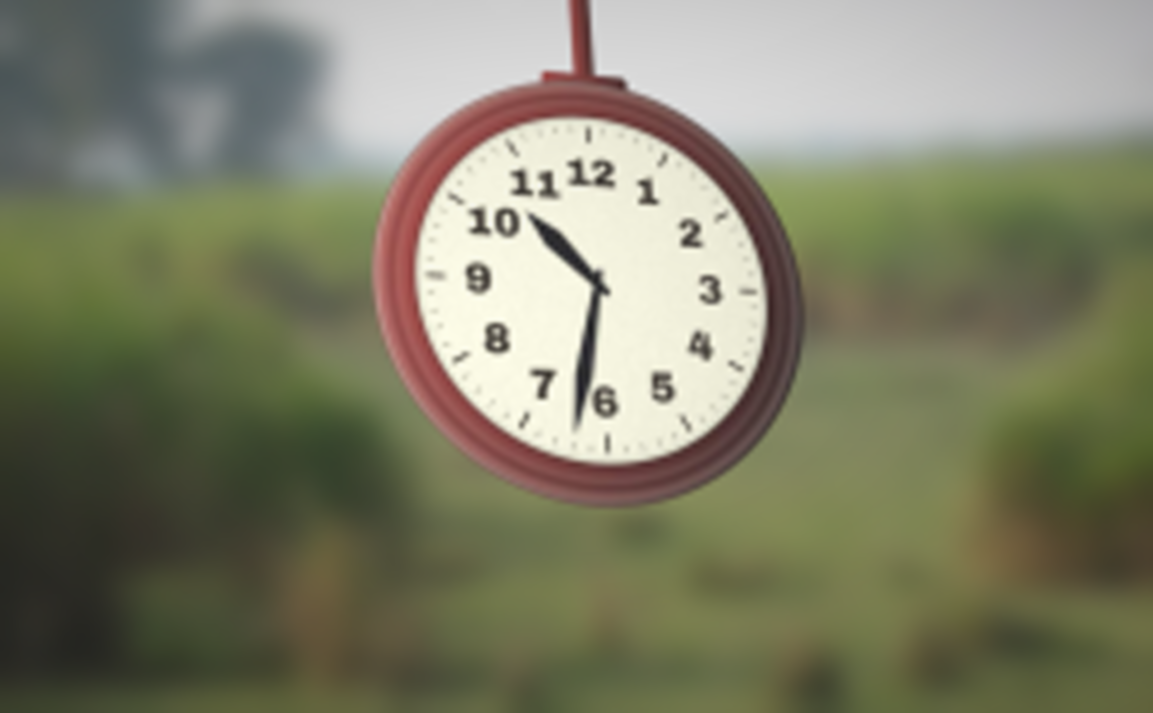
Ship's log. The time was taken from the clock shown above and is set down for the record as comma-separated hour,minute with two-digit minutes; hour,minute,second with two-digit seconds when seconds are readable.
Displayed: 10,32
